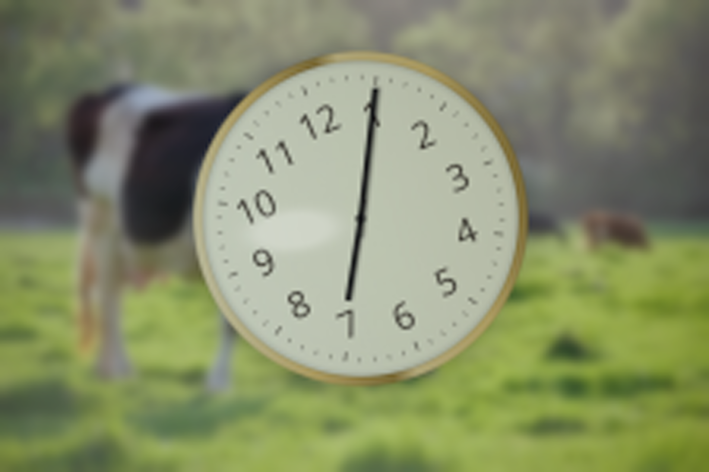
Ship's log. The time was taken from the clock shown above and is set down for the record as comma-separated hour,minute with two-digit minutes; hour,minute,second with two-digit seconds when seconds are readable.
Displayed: 7,05
